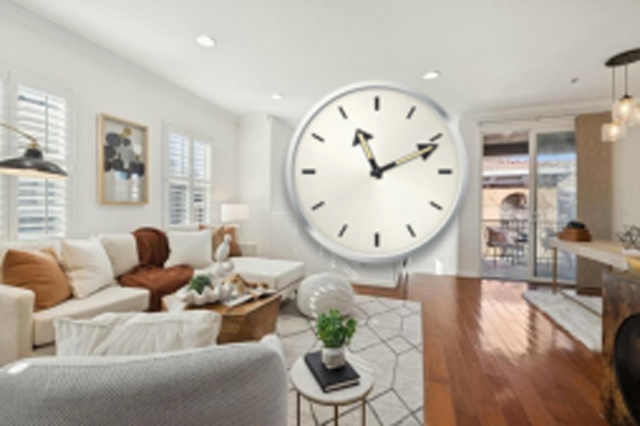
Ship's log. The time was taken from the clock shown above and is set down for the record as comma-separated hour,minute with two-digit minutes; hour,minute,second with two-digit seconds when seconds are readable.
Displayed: 11,11
